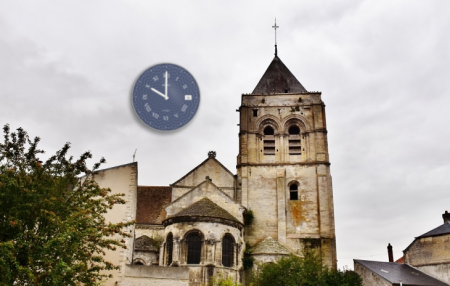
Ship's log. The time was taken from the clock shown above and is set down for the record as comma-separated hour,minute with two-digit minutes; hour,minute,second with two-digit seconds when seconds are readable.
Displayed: 10,00
